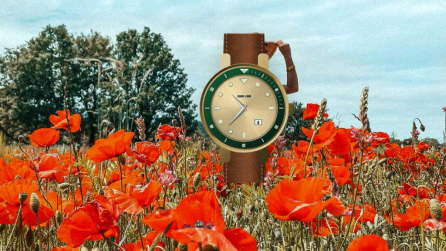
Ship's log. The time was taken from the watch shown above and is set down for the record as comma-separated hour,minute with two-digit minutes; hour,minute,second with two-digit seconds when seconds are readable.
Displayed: 10,37
